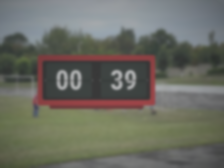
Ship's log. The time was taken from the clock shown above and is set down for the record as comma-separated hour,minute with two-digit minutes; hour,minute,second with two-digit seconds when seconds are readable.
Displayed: 0,39
